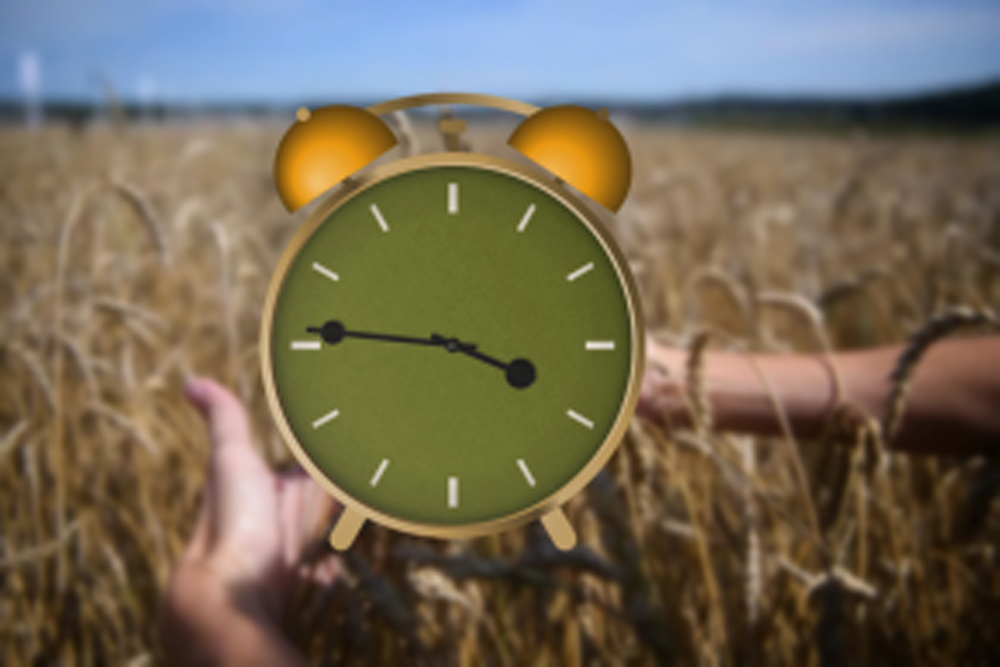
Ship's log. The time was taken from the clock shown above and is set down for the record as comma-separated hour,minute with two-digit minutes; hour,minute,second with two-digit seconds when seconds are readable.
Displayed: 3,46
